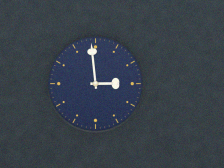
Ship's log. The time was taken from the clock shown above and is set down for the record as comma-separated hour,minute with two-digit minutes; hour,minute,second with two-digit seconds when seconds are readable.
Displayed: 2,59
